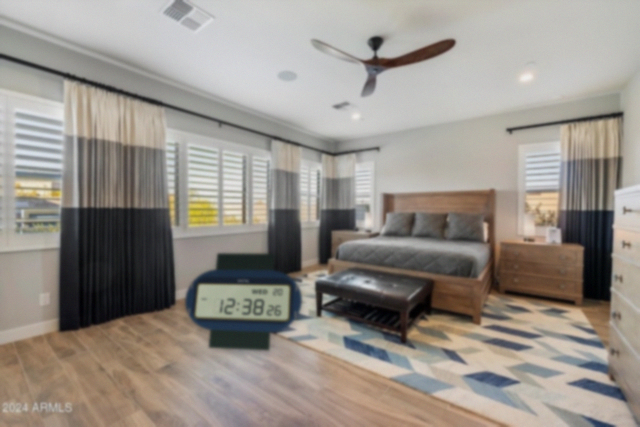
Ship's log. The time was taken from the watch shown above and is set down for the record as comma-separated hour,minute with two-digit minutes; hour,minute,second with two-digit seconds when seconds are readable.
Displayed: 12,38
